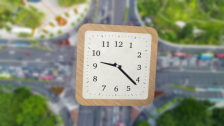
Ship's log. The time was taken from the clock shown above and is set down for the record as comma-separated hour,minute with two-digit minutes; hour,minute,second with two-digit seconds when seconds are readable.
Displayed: 9,22
